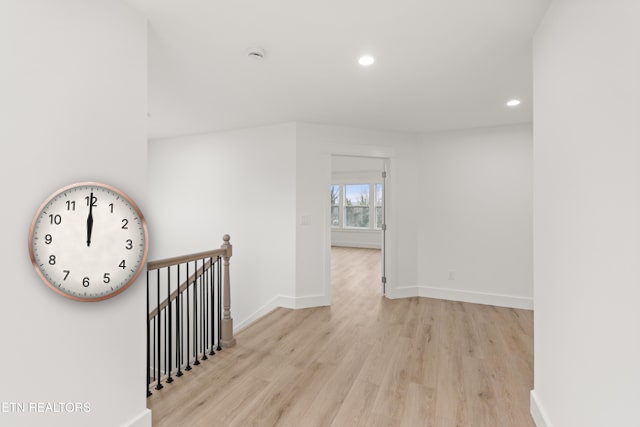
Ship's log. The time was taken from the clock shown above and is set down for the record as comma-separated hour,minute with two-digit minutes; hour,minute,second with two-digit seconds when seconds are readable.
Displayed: 12,00
